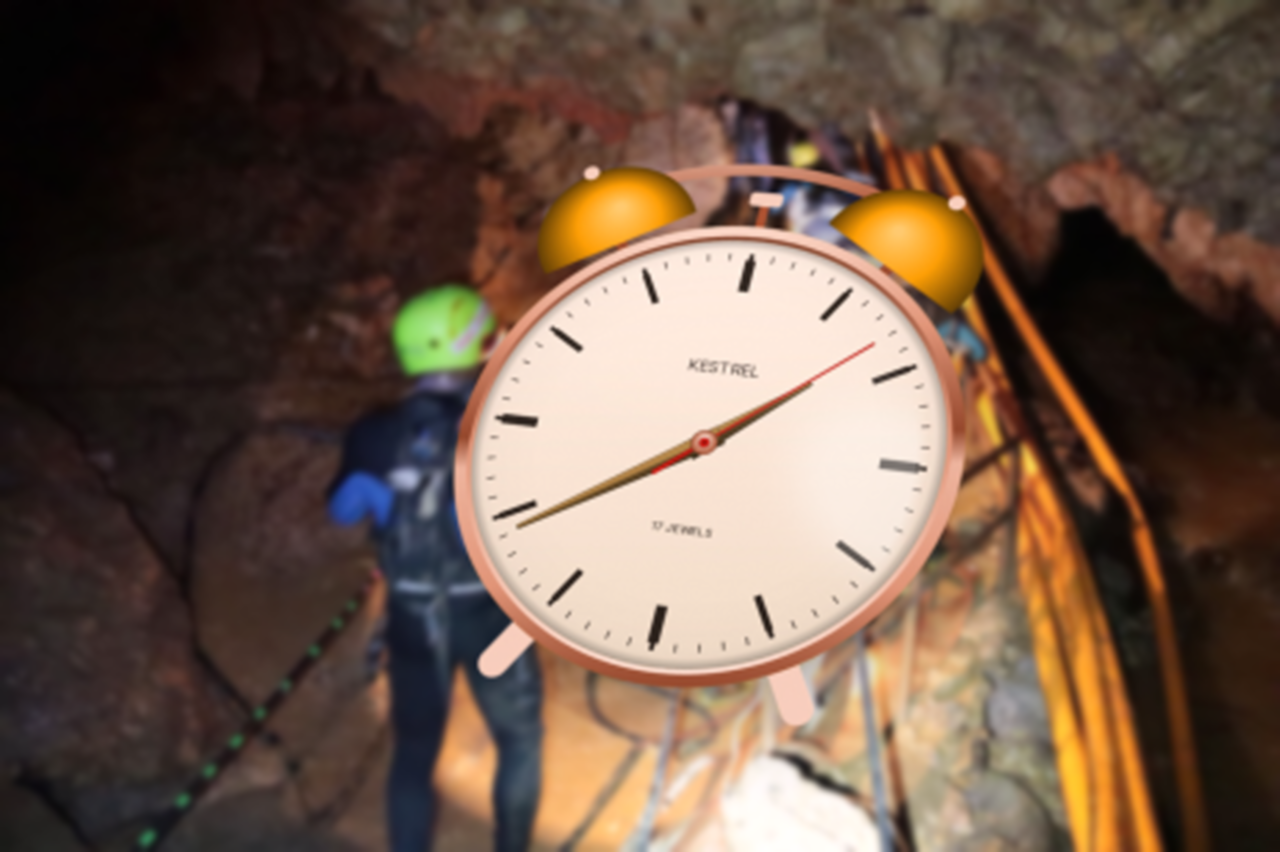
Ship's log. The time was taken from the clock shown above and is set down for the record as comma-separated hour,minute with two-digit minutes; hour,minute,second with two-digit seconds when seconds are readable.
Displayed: 1,39,08
